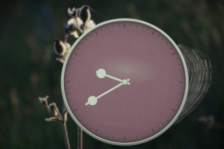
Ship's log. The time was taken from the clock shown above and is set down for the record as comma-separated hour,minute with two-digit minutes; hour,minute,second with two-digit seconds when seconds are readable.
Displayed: 9,40
